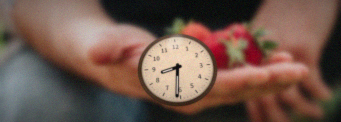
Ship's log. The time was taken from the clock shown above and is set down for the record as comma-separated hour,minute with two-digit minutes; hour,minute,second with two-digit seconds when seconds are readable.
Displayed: 8,31
